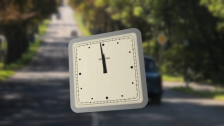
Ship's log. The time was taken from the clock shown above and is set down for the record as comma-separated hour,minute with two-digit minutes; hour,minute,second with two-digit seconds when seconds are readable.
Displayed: 11,59
